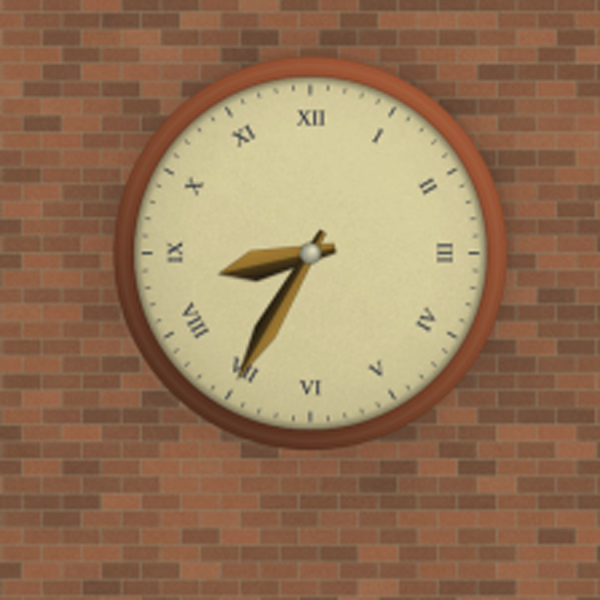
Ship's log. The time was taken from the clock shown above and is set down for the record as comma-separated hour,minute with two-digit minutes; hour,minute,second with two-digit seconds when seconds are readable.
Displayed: 8,35
